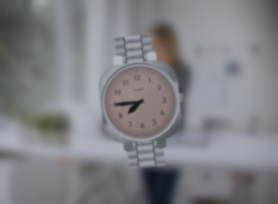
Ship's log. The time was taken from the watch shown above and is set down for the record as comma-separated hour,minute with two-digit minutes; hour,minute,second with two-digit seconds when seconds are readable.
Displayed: 7,45
